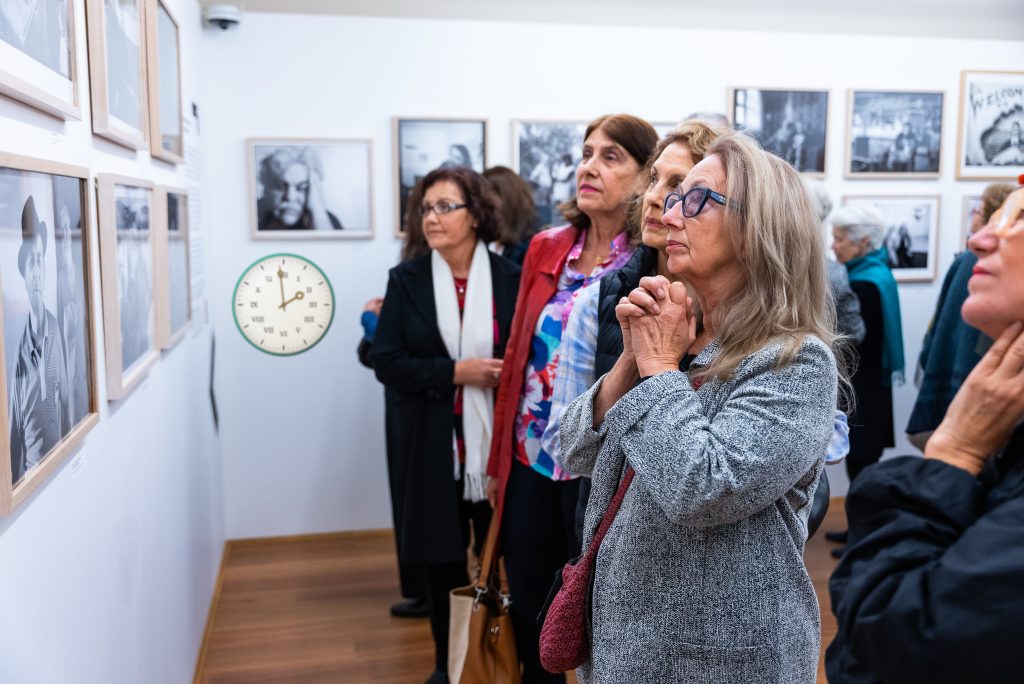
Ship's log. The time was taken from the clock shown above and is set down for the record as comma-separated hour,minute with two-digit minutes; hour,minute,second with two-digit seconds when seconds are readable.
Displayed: 1,59
